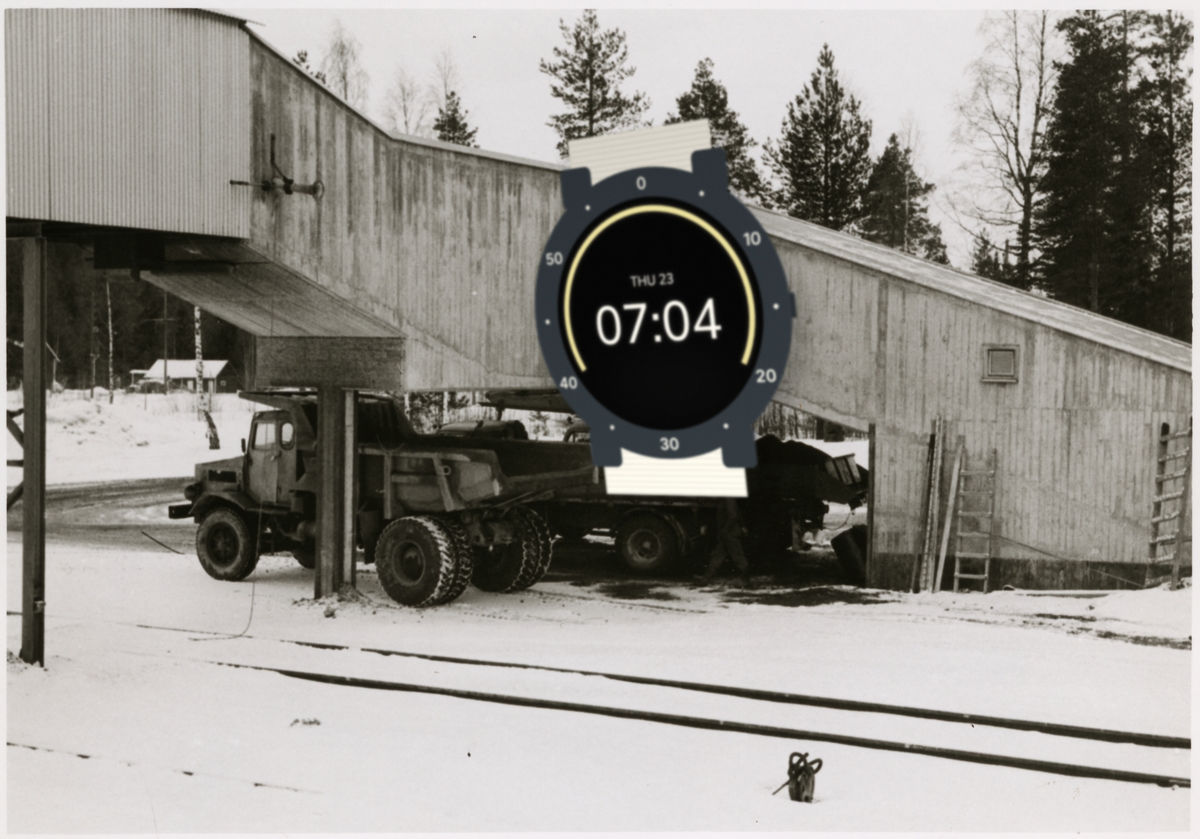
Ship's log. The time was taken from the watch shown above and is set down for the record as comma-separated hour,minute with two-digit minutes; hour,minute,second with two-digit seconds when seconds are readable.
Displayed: 7,04
